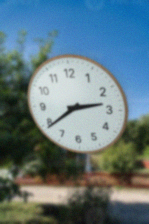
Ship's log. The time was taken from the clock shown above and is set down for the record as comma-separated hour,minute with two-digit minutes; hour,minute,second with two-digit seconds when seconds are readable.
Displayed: 2,39
